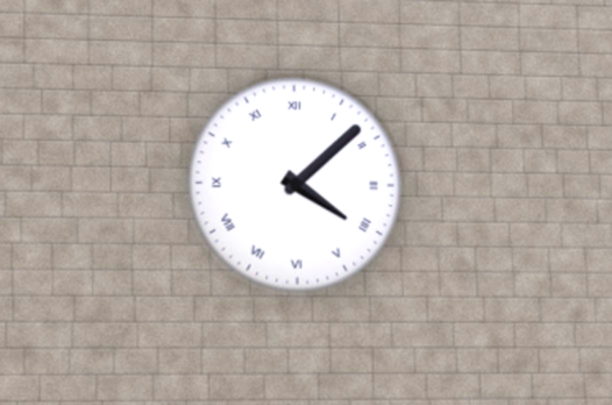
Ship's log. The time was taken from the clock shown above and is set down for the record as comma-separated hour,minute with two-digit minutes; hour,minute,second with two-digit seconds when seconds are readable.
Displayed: 4,08
